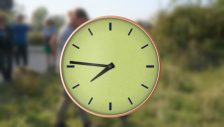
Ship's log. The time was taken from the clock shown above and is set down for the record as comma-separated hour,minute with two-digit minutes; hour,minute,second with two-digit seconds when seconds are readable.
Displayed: 7,46
